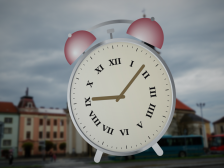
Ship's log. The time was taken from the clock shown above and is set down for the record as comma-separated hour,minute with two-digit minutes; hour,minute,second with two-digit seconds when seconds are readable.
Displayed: 9,08
